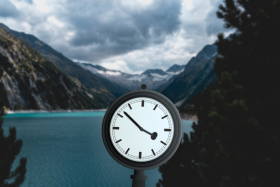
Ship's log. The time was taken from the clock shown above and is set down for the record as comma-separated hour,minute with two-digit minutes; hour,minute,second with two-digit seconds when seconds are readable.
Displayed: 3,52
